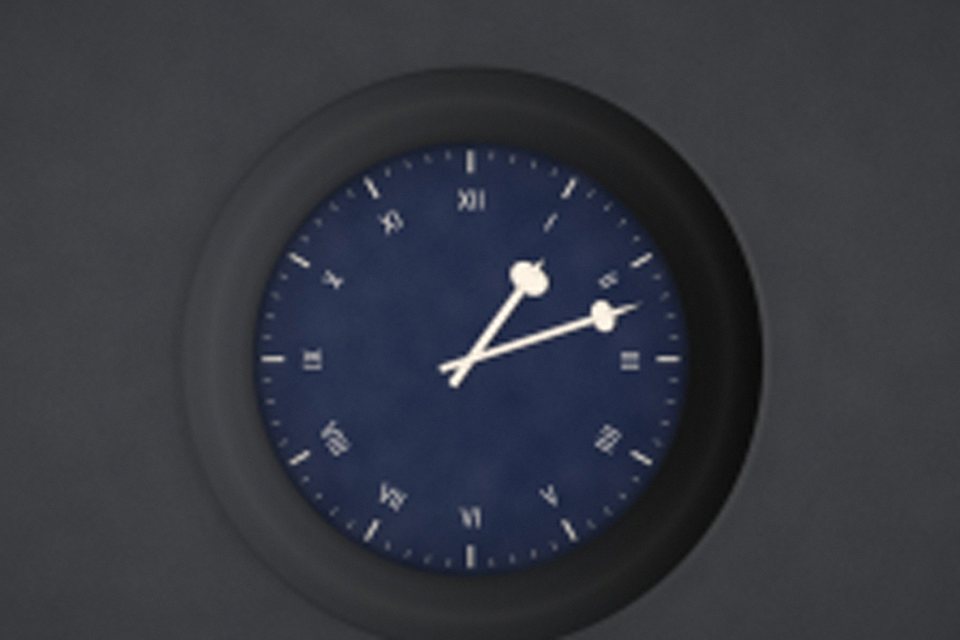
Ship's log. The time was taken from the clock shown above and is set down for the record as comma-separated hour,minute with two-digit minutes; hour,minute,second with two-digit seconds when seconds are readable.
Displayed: 1,12
